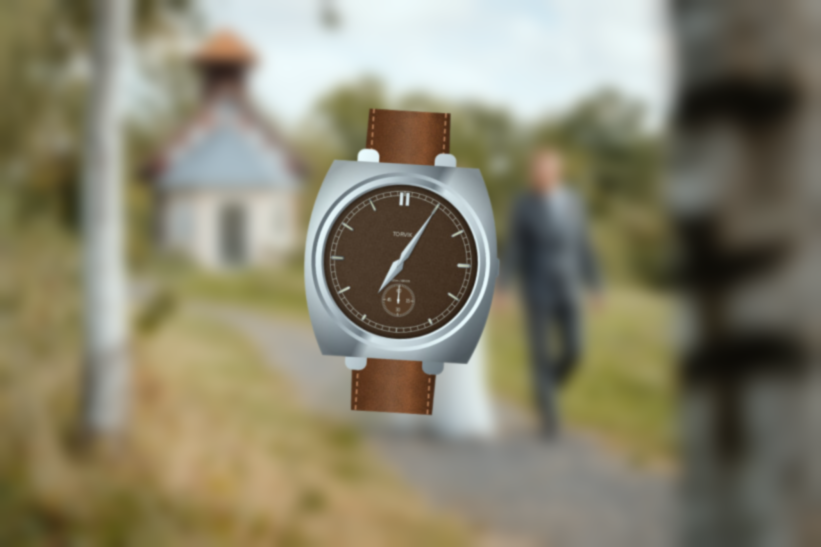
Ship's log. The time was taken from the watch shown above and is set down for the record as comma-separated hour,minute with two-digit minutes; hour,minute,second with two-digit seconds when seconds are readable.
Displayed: 7,05
